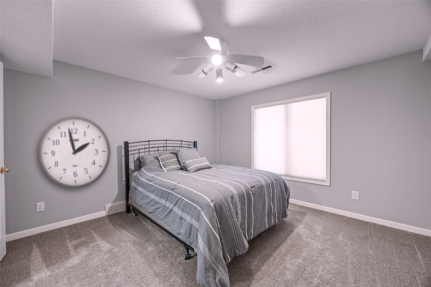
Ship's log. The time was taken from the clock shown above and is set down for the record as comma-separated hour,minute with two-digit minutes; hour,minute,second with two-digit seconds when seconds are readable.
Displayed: 1,58
